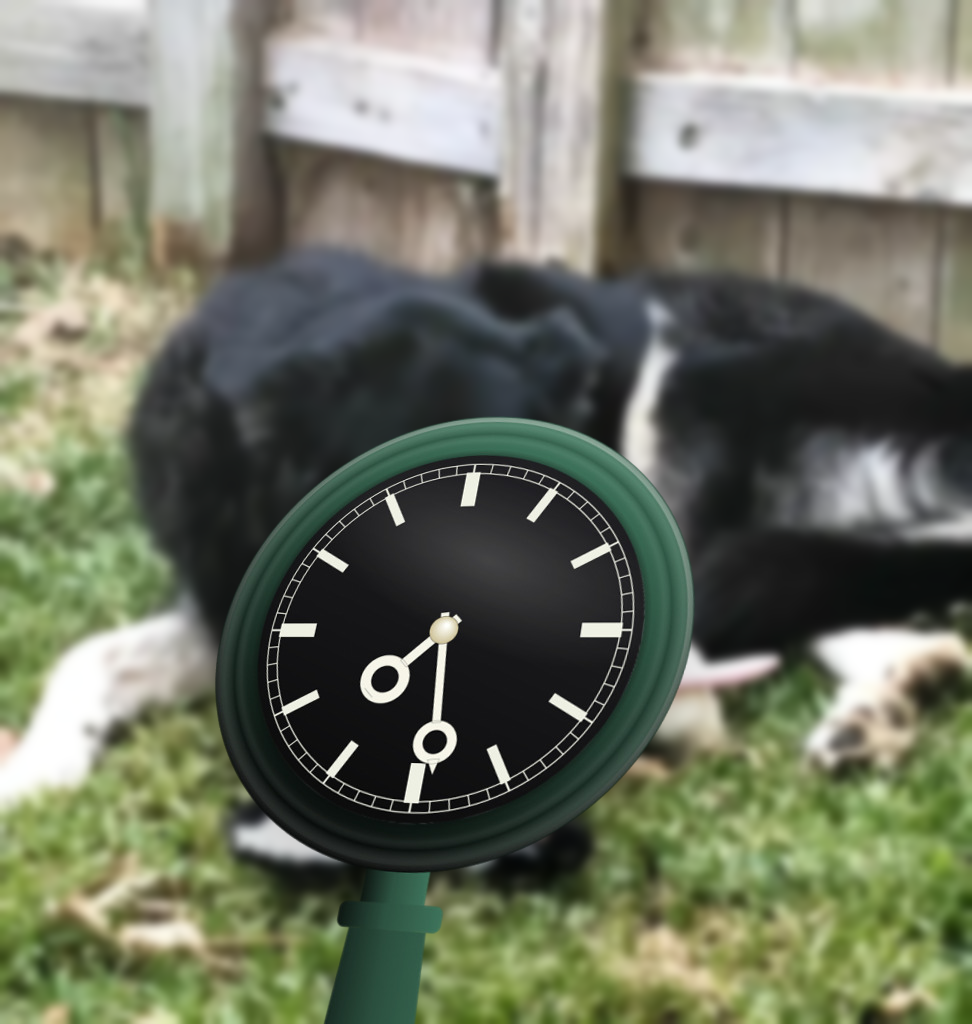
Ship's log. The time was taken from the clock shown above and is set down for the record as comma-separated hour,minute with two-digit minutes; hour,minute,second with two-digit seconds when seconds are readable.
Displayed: 7,29
